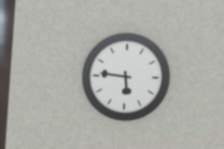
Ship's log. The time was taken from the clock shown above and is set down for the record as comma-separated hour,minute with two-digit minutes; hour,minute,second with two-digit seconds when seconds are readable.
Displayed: 5,46
